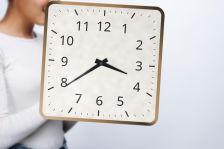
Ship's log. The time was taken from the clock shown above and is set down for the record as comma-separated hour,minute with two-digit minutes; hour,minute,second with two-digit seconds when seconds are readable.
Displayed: 3,39
